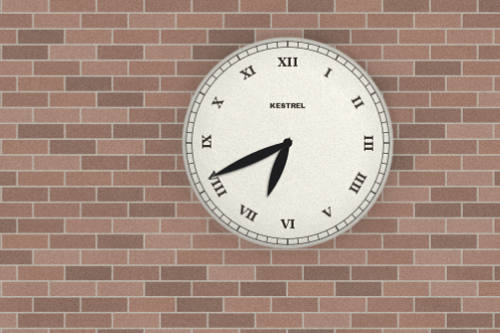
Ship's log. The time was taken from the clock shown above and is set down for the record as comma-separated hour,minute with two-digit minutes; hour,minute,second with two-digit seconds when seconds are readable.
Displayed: 6,41
